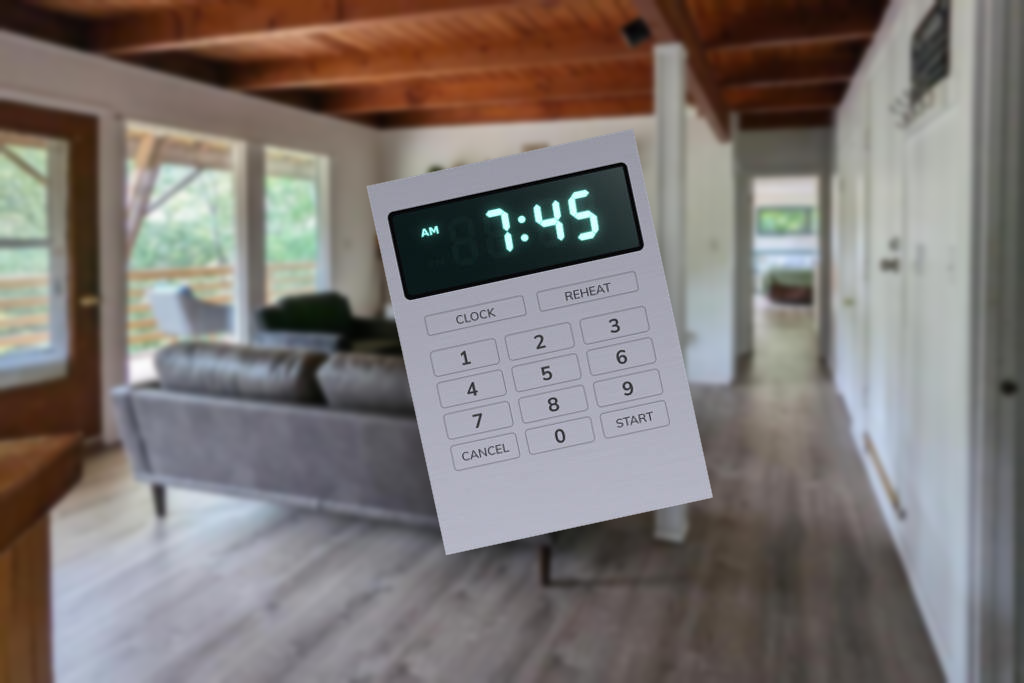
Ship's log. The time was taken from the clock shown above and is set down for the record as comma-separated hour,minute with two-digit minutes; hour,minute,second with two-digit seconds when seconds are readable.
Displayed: 7,45
